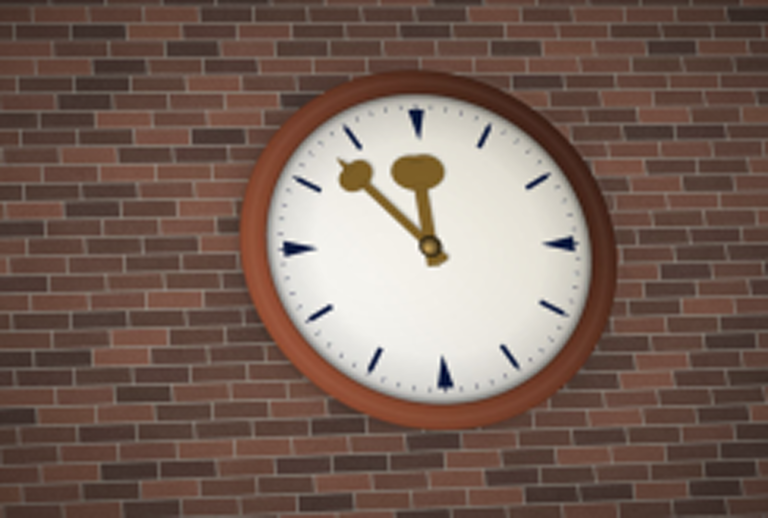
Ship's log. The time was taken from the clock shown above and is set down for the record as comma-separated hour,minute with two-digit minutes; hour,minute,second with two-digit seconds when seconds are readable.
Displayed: 11,53
